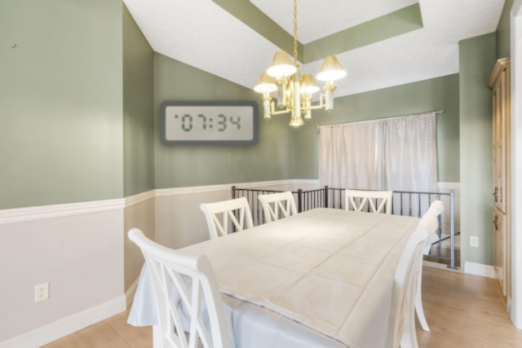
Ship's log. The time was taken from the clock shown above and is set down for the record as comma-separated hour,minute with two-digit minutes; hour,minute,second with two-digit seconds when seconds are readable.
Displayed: 7,34
